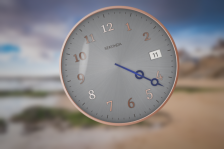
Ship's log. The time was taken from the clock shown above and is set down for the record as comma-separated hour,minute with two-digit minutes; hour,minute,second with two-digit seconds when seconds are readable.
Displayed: 4,22
